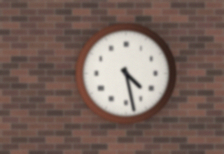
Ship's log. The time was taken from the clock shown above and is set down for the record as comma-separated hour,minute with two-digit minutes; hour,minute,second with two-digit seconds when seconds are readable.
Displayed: 4,28
